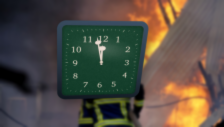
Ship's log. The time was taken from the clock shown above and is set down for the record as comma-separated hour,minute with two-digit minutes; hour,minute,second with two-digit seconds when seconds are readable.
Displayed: 11,58
